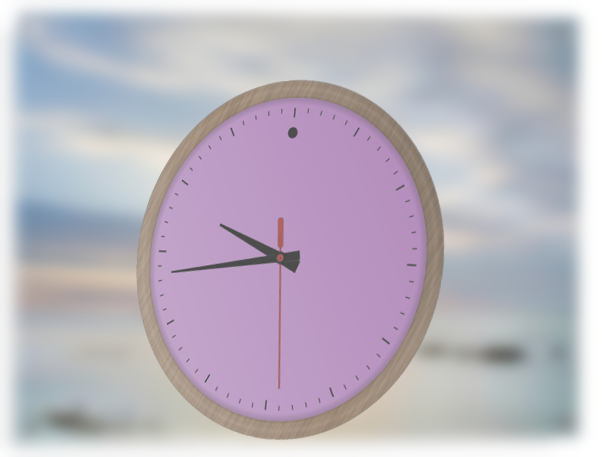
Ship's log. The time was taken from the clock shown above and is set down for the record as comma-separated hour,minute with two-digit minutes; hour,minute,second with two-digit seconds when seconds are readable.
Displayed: 9,43,29
